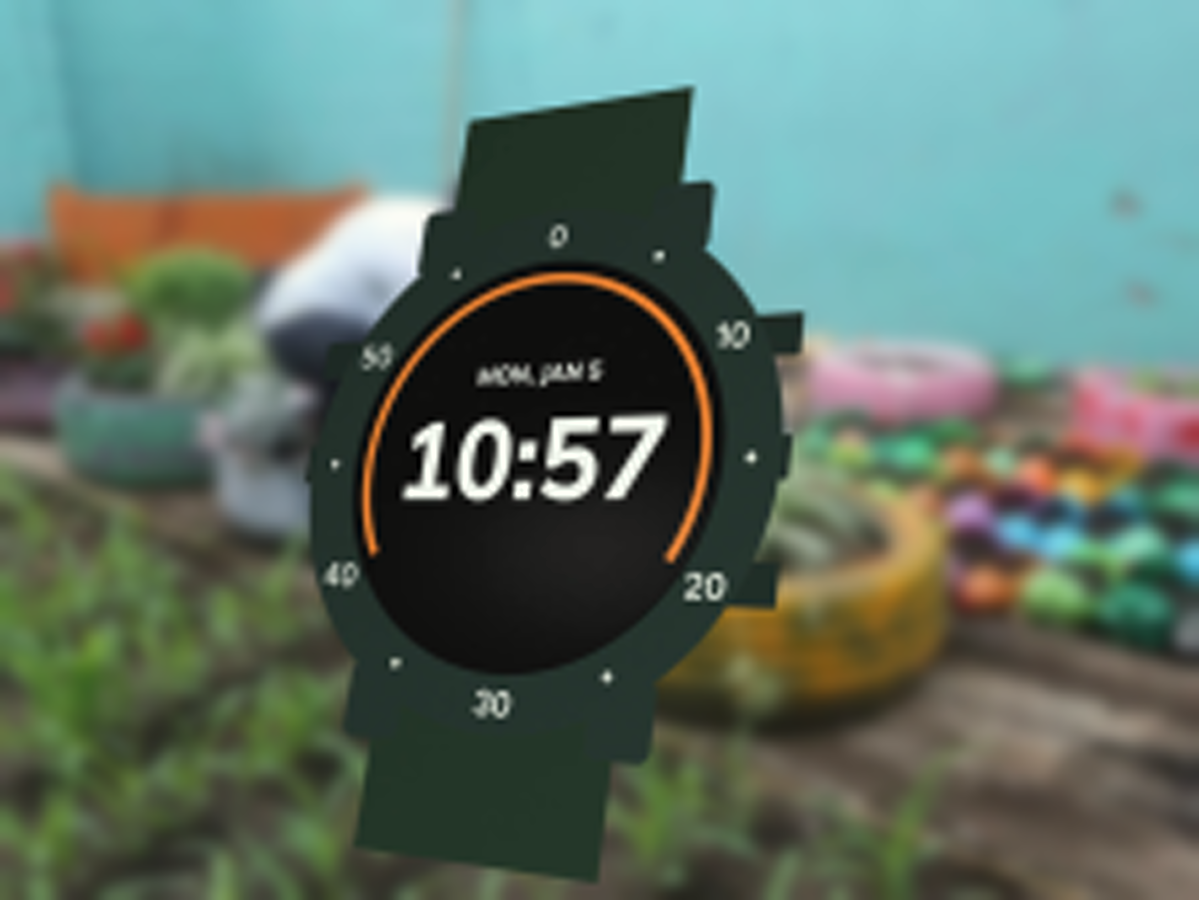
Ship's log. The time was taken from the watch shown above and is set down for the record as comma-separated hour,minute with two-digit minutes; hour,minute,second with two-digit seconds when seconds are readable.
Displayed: 10,57
